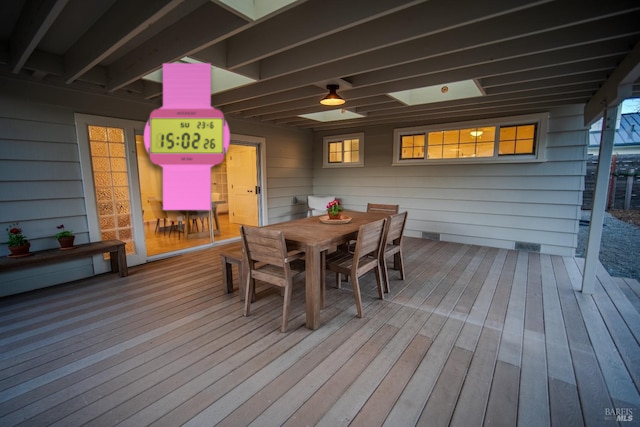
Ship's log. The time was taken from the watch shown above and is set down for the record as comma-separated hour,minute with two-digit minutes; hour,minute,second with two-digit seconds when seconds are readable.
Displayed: 15,02,26
